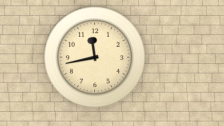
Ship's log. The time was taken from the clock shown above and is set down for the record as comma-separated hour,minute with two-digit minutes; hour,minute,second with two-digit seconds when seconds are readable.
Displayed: 11,43
